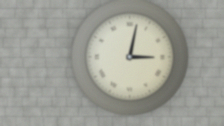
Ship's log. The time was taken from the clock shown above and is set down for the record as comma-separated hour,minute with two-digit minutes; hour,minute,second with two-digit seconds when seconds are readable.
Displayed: 3,02
